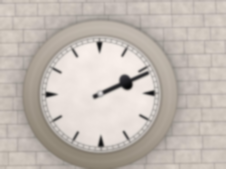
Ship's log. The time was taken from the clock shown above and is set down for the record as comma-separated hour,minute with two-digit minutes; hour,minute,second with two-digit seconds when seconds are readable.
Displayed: 2,11
